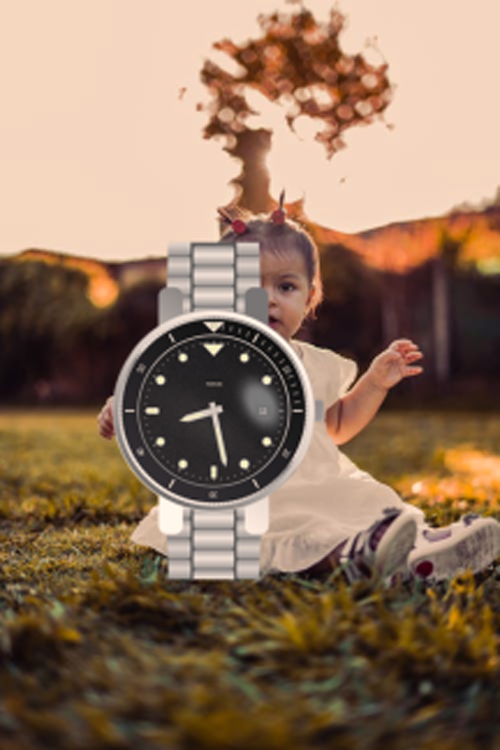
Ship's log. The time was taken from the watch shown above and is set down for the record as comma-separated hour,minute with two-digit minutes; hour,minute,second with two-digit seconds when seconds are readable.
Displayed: 8,28
